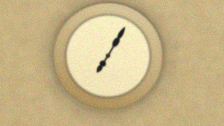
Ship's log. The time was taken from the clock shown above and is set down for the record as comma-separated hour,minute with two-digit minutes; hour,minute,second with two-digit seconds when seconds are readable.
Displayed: 7,05
